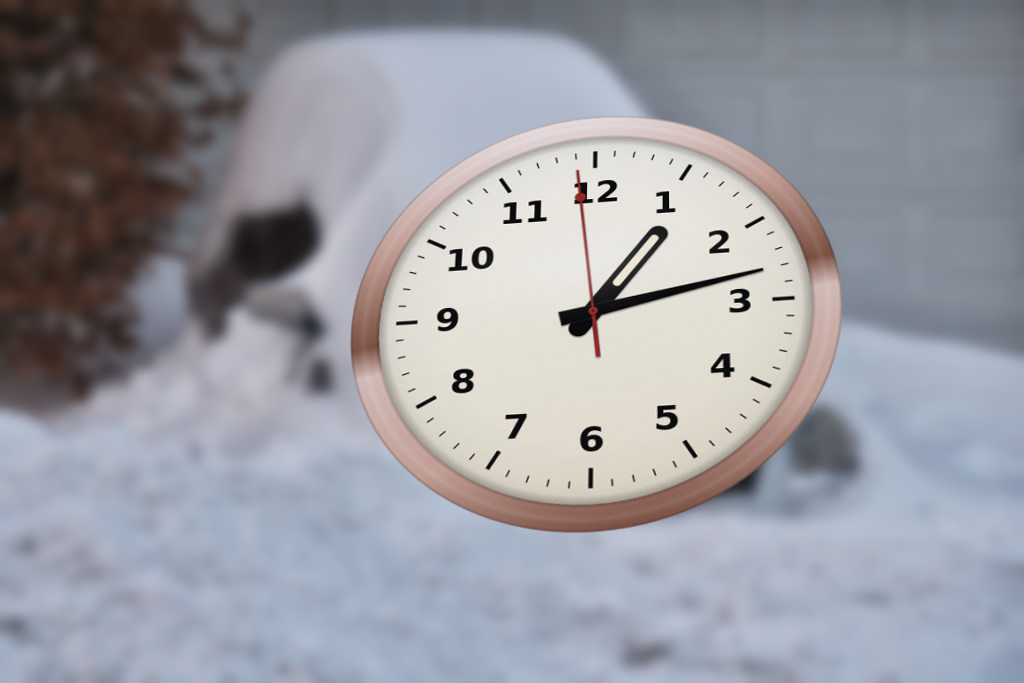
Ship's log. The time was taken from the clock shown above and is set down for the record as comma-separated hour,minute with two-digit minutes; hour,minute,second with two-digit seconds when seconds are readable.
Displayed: 1,12,59
